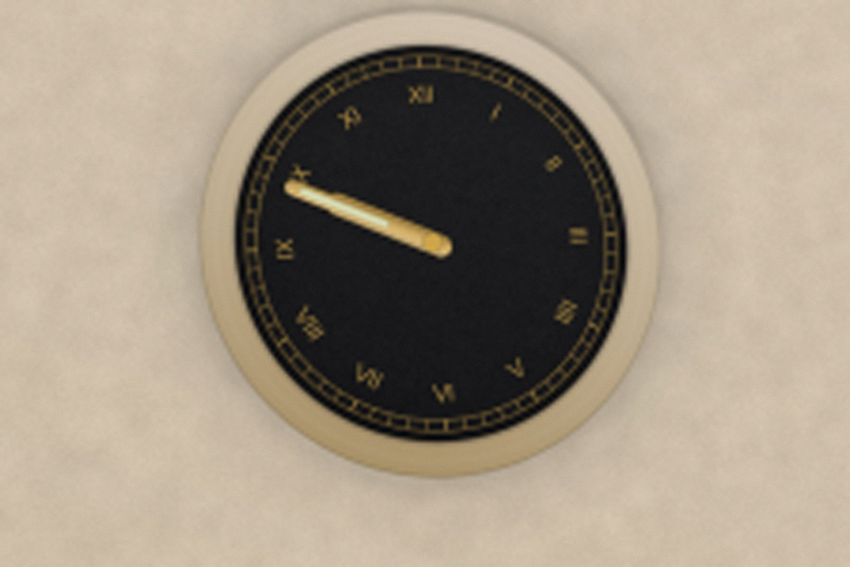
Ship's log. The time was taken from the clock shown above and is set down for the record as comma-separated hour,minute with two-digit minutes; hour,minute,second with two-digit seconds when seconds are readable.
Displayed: 9,49
